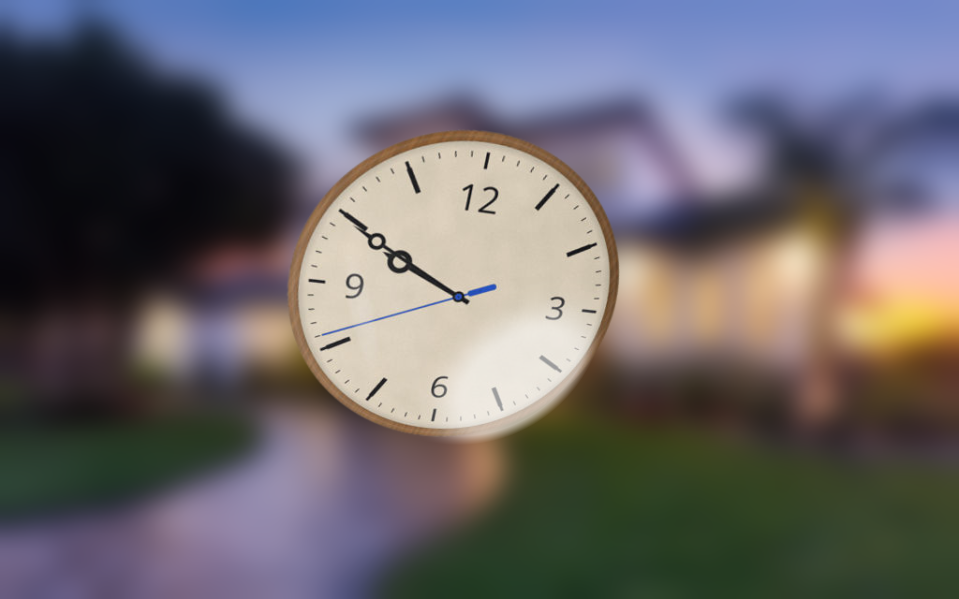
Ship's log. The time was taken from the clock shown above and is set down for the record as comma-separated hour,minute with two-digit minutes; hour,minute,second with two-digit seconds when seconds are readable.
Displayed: 9,49,41
